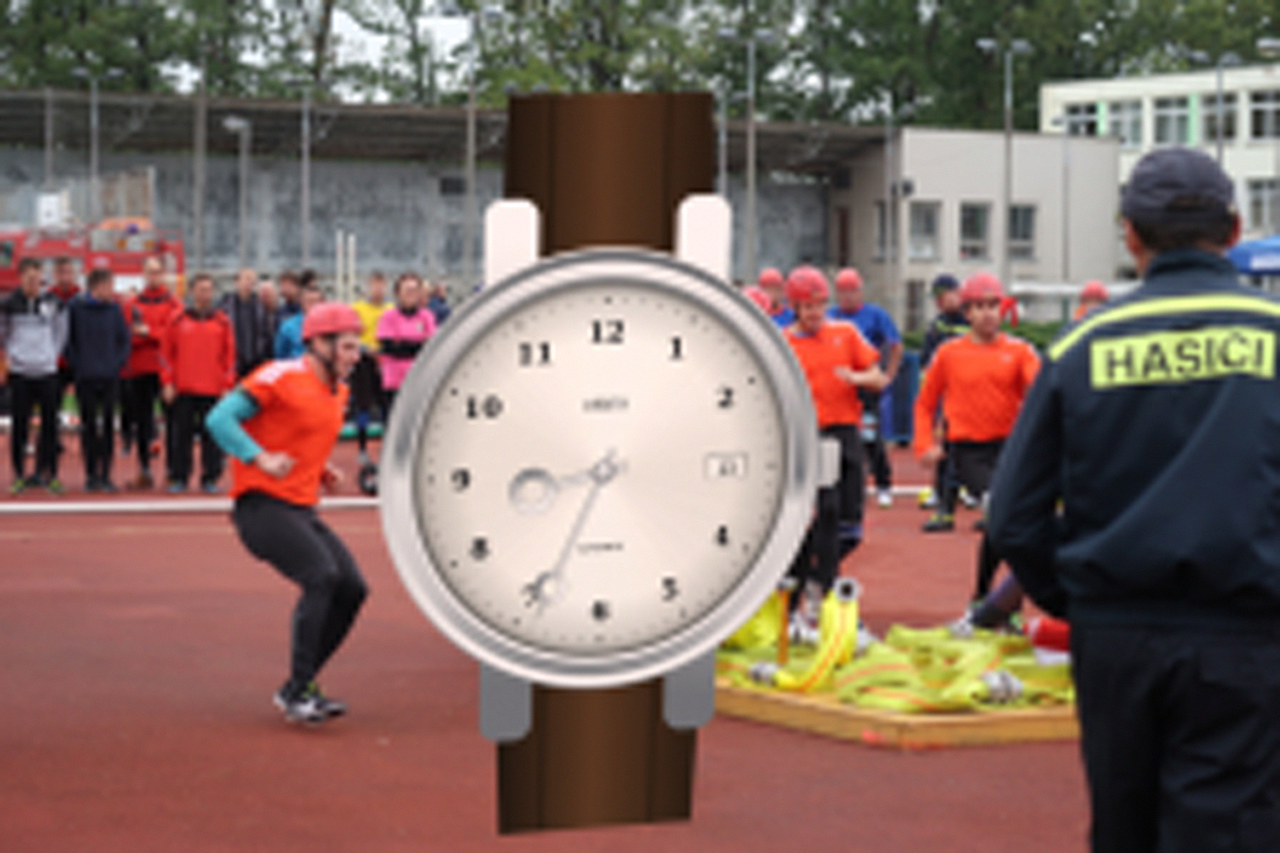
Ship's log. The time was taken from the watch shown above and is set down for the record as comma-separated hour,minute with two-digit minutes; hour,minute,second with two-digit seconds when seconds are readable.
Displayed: 8,34
